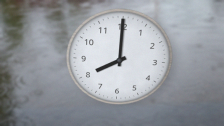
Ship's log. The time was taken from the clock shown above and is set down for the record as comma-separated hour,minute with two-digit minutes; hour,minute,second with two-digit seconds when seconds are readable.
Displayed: 8,00
